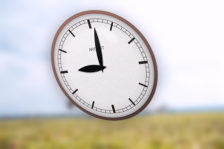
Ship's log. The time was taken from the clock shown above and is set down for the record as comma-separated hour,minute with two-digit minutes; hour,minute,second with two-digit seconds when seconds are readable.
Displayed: 9,01
